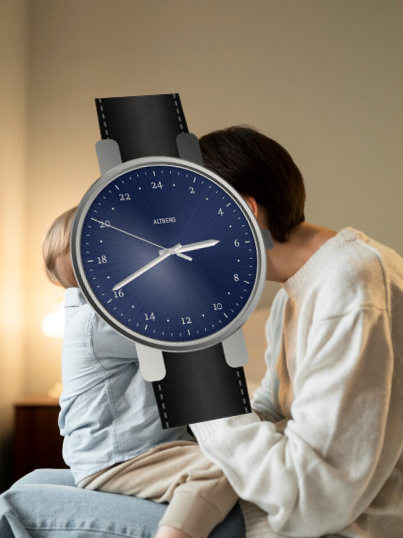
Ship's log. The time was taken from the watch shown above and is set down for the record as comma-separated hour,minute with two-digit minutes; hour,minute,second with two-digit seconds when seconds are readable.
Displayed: 5,40,50
